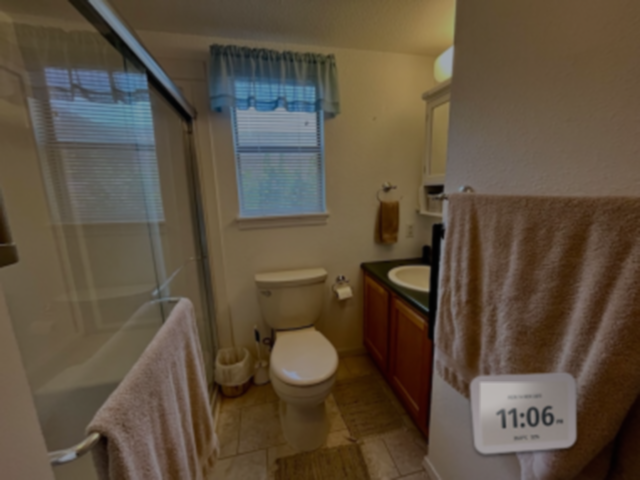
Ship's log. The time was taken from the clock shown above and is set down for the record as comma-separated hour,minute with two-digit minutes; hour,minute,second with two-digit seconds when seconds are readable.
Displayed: 11,06
